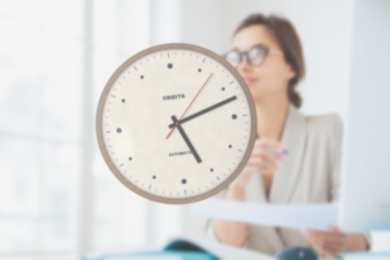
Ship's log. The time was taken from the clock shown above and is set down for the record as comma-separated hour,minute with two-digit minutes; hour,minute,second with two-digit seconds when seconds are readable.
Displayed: 5,12,07
